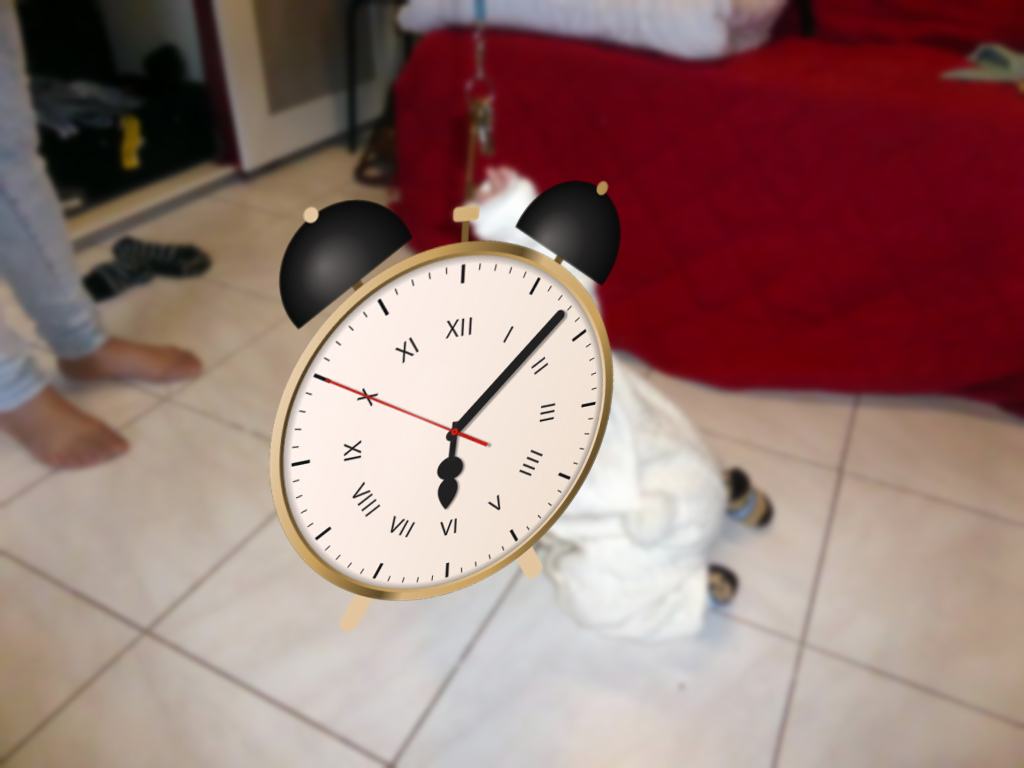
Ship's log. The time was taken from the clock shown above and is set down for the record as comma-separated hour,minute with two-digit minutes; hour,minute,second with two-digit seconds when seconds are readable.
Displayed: 6,07,50
